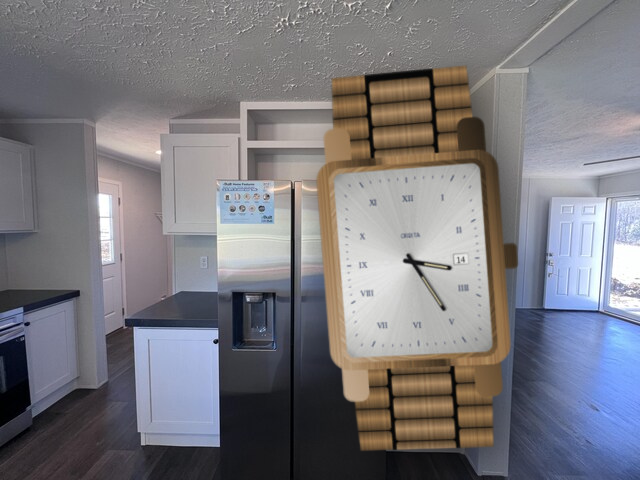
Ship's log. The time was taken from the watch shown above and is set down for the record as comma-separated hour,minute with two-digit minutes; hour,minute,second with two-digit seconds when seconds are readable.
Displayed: 3,25
